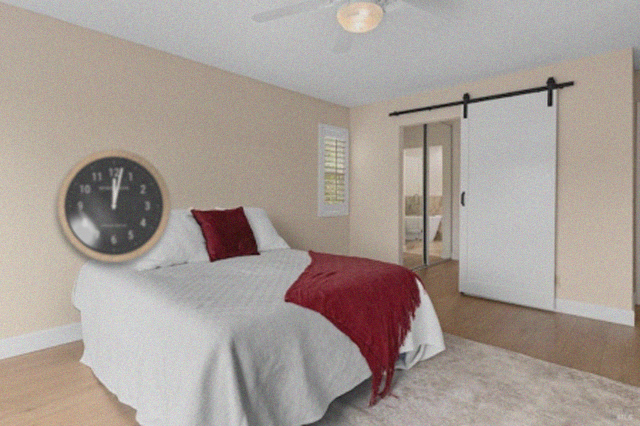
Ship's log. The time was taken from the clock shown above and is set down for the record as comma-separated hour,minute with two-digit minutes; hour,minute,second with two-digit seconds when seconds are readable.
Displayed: 12,02
